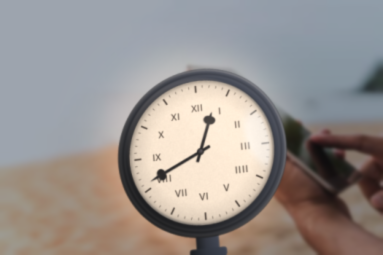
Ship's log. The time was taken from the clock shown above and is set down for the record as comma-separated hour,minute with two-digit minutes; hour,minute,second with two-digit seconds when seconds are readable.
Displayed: 12,41
